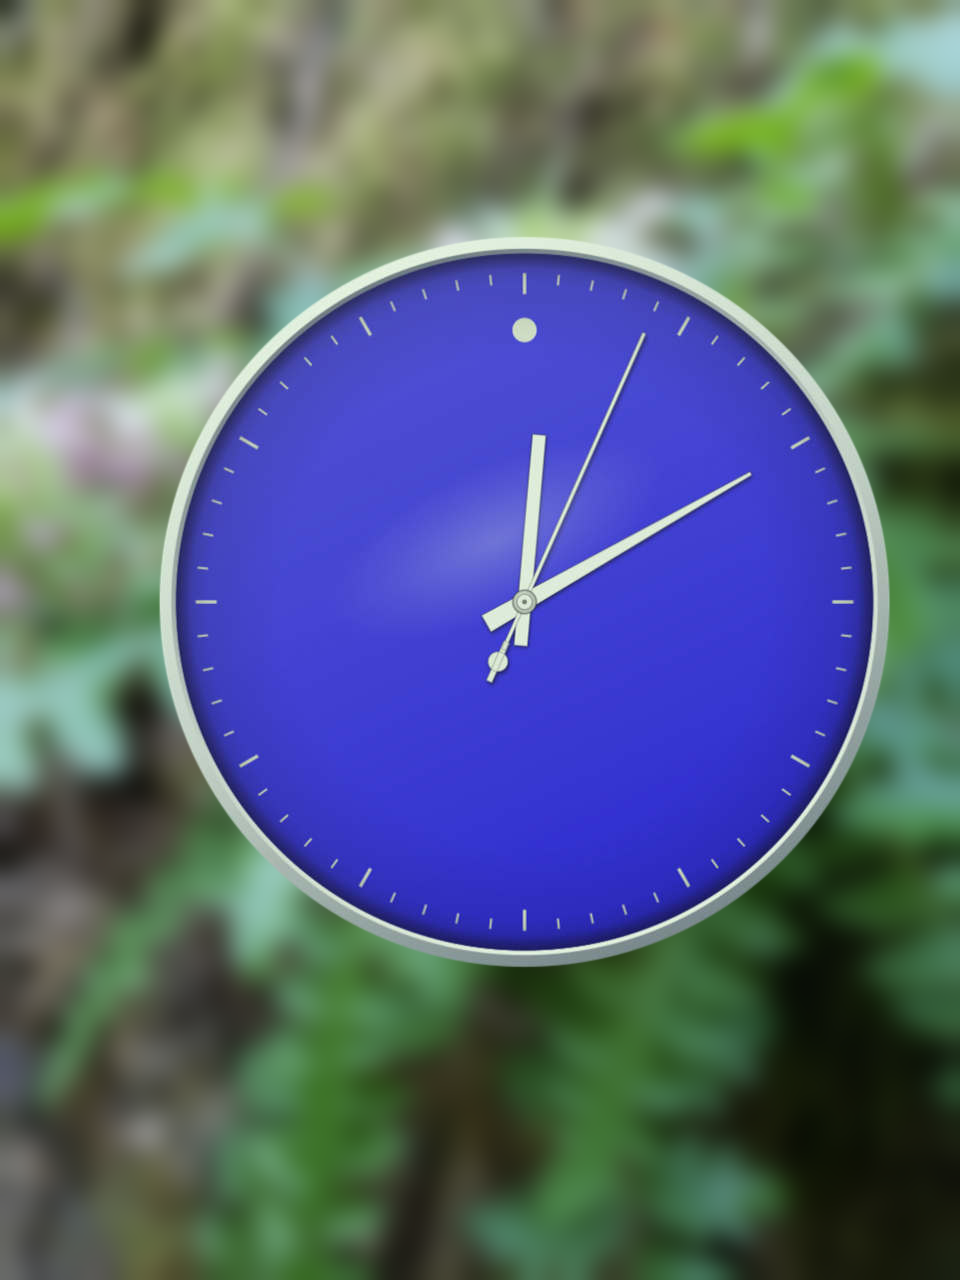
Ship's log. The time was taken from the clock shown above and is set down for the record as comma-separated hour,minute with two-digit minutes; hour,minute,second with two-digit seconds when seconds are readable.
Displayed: 12,10,04
